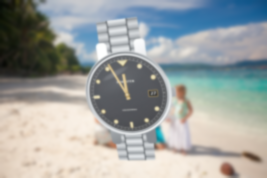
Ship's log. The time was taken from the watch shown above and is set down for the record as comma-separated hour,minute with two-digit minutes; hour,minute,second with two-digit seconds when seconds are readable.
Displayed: 11,56
